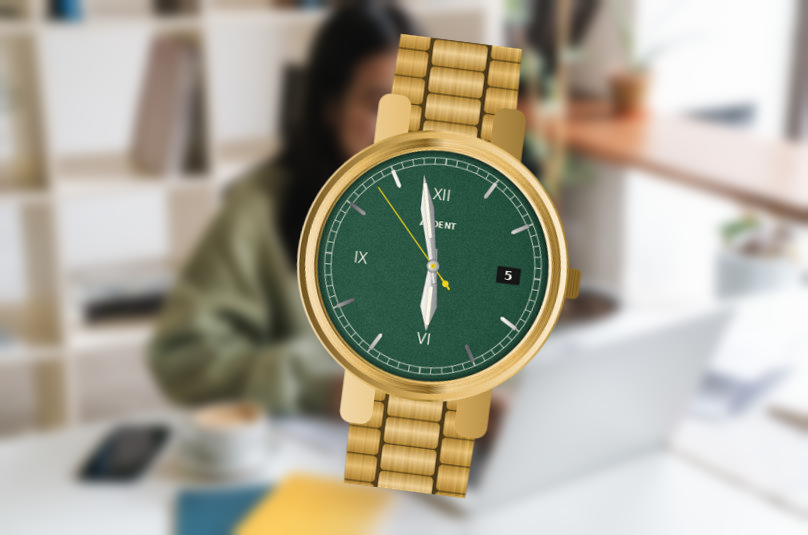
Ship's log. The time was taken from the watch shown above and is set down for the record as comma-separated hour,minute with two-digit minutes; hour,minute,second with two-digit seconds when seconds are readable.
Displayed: 5,57,53
